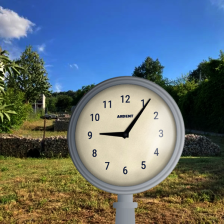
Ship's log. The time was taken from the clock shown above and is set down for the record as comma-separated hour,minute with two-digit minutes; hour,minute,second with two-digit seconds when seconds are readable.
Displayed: 9,06
